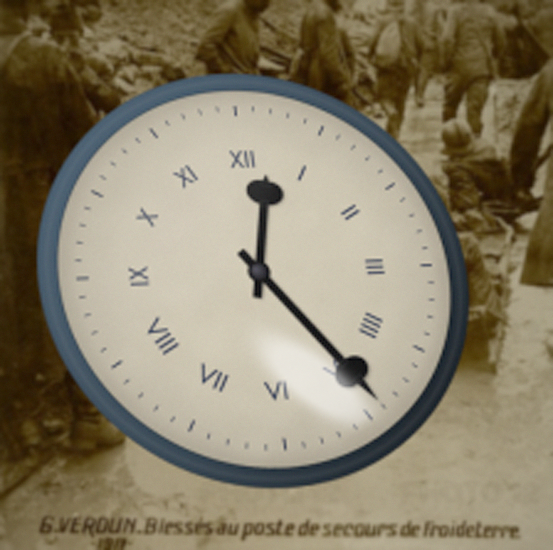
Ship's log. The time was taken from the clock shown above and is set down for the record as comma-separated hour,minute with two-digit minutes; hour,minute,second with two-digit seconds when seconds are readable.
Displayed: 12,24
